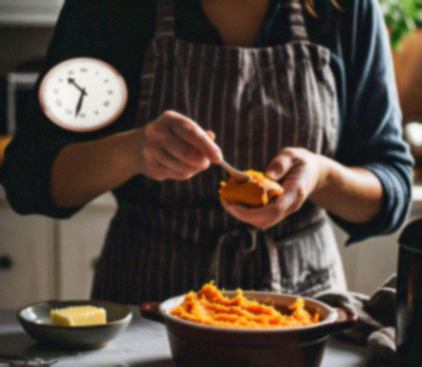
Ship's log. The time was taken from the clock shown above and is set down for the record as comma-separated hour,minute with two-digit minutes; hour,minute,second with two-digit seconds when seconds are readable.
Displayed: 10,32
